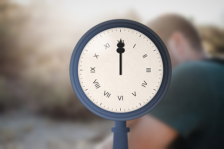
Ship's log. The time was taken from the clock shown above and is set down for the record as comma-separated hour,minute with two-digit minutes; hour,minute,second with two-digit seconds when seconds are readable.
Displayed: 12,00
